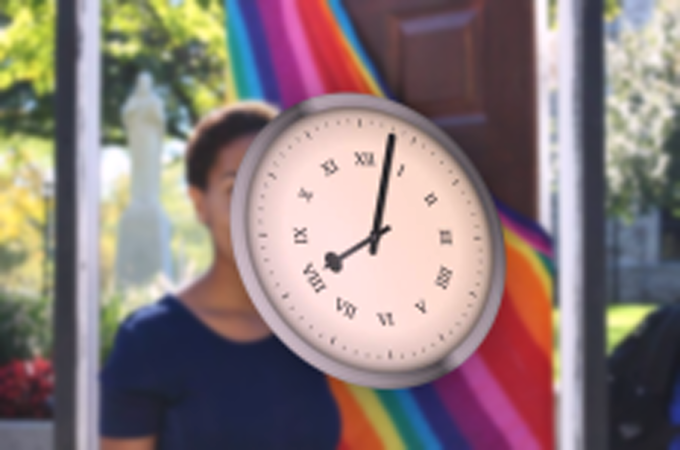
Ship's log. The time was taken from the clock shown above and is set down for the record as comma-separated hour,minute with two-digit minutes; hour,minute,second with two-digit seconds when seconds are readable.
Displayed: 8,03
